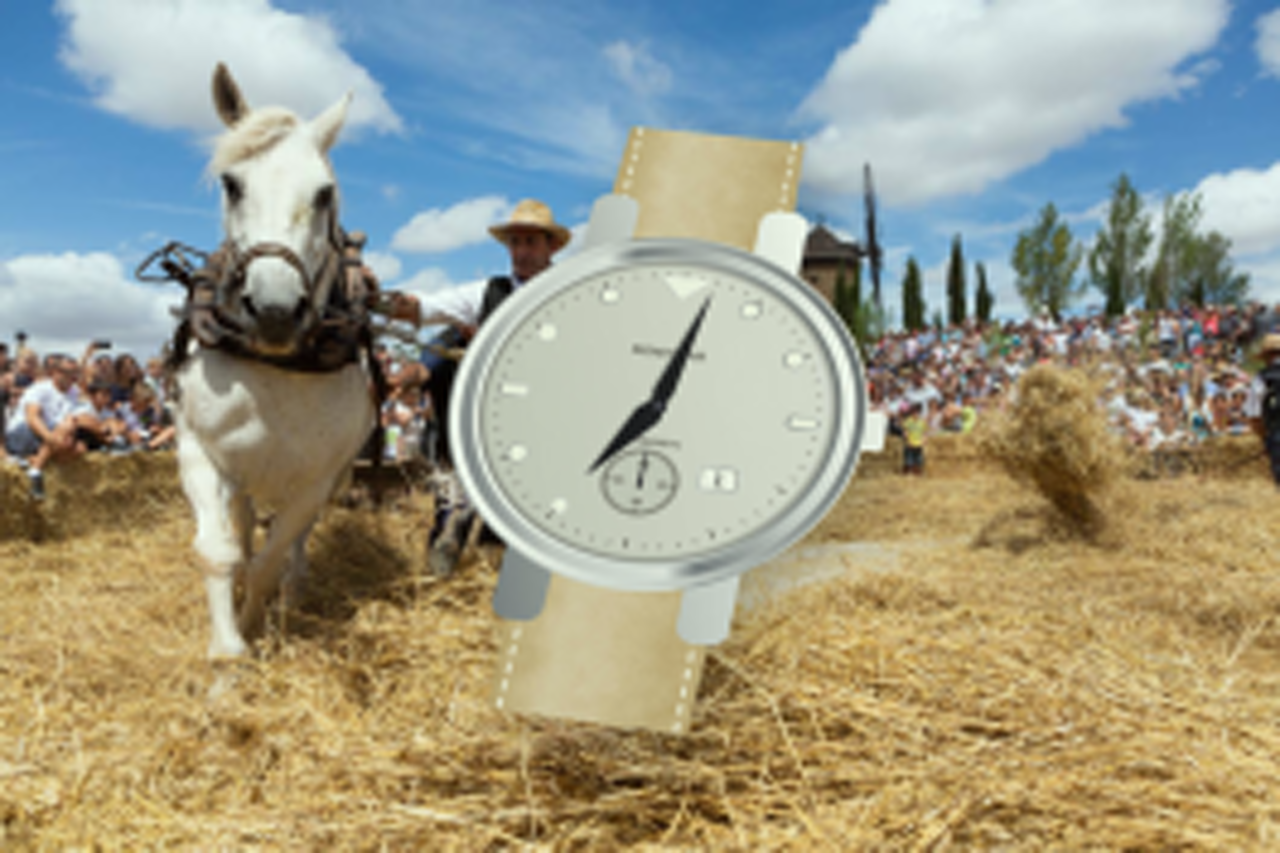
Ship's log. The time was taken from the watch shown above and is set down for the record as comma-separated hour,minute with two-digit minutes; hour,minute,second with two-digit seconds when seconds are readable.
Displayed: 7,02
